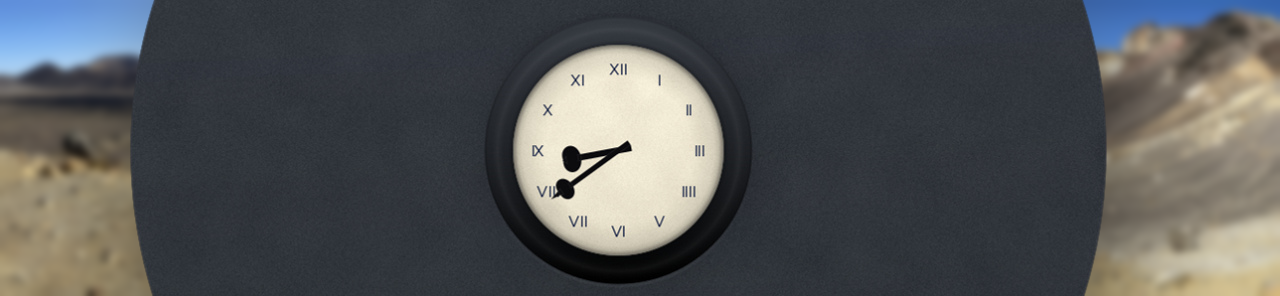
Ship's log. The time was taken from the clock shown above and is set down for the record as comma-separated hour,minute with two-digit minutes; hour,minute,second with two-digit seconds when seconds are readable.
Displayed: 8,39
